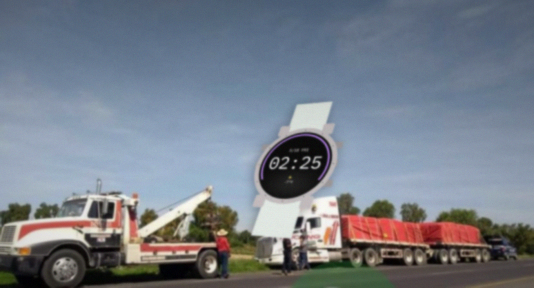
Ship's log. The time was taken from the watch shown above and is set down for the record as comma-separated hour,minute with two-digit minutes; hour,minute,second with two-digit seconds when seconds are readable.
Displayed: 2,25
